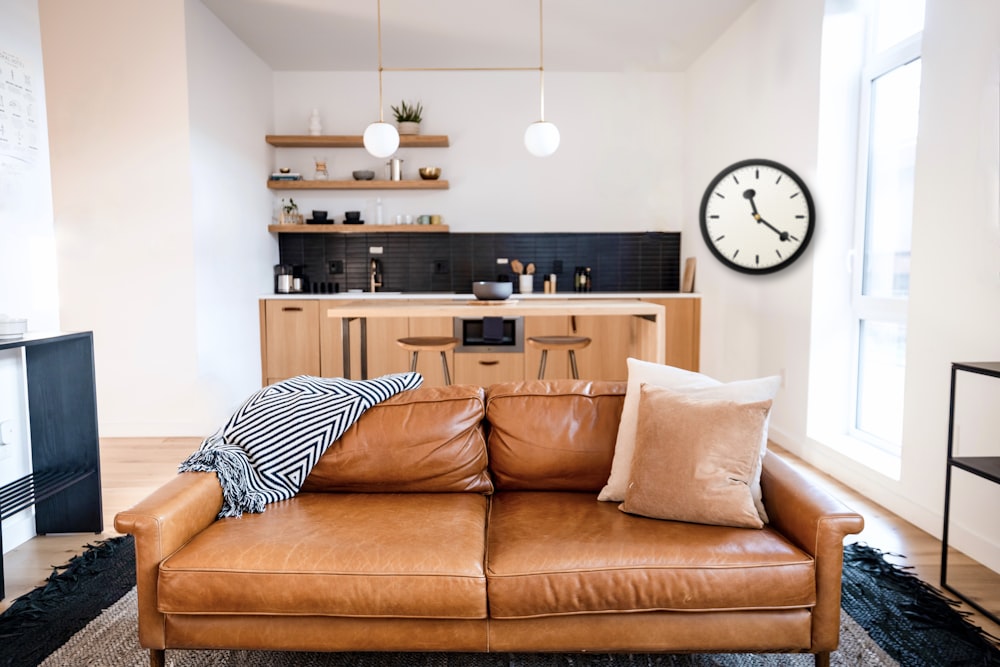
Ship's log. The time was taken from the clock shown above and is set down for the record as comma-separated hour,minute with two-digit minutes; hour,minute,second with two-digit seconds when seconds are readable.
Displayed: 11,21
